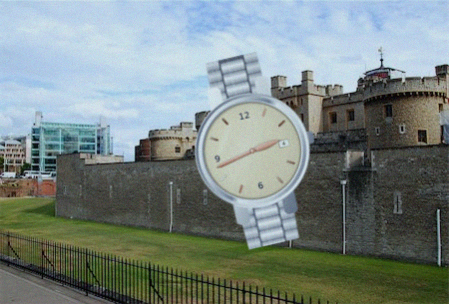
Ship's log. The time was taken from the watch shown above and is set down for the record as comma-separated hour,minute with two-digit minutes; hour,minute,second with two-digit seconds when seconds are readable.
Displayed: 2,43
